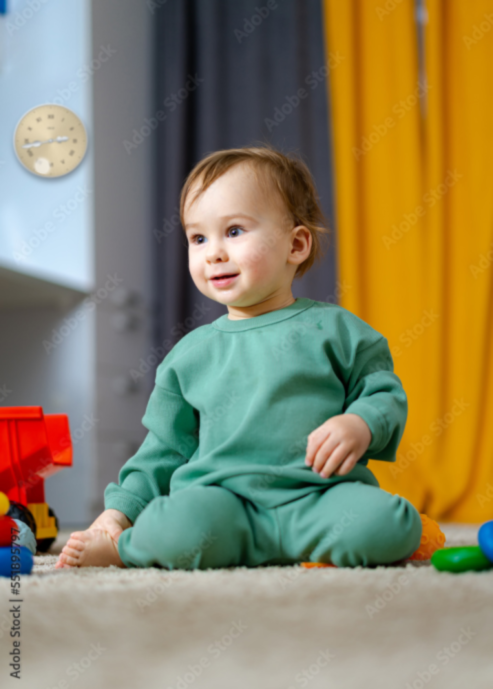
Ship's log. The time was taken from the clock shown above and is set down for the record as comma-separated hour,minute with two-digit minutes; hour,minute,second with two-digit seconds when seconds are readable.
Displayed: 2,43
